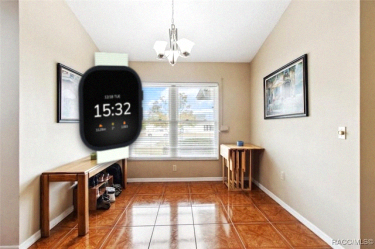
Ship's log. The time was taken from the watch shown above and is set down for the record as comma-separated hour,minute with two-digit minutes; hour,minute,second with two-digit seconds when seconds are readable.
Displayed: 15,32
